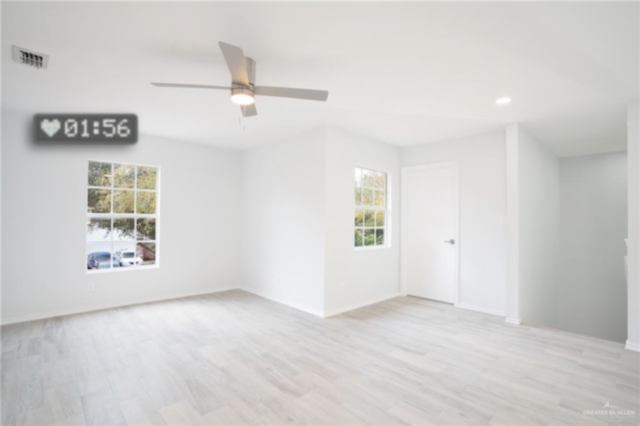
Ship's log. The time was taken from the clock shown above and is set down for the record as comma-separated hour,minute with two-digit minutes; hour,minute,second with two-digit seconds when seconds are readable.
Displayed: 1,56
